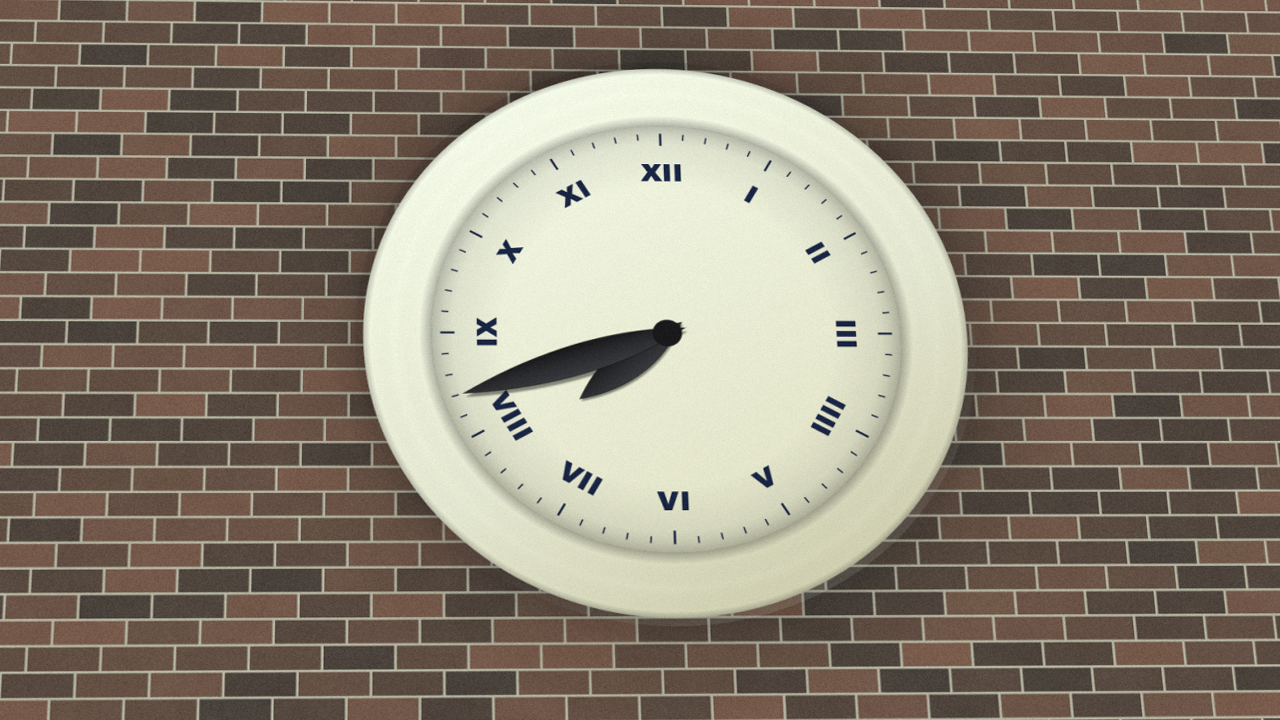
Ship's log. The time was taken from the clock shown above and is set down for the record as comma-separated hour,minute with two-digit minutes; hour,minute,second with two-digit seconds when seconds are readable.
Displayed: 7,42
